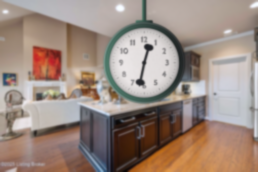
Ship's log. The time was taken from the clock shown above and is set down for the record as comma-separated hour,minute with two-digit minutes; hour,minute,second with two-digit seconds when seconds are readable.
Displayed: 12,32
